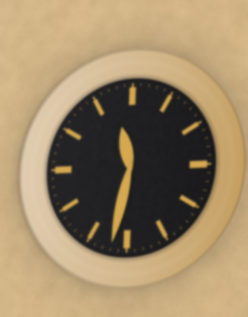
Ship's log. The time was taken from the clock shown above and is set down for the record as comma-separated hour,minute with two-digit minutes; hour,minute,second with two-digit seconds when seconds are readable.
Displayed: 11,32
